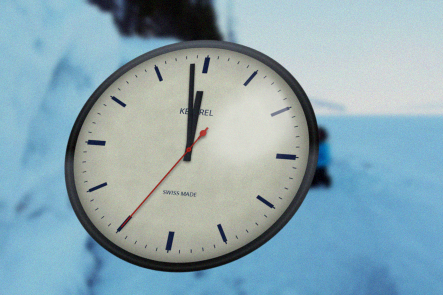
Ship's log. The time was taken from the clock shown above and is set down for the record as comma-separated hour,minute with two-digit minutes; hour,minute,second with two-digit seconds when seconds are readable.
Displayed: 11,58,35
